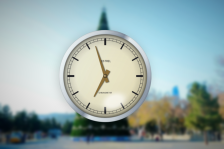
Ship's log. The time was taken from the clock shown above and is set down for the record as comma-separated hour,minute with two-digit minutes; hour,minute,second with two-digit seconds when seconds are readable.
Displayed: 6,57
